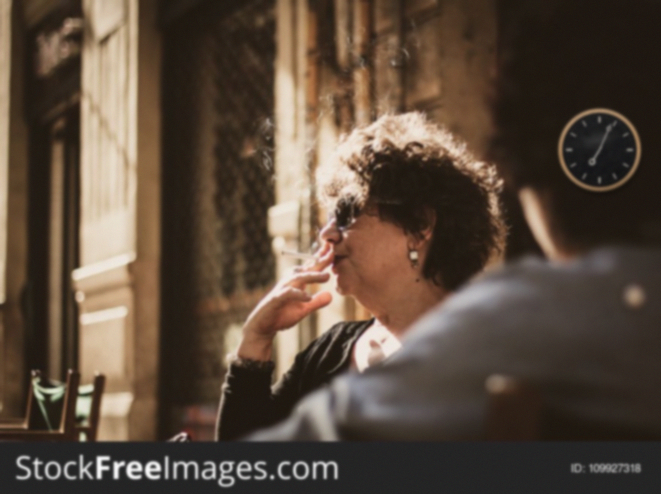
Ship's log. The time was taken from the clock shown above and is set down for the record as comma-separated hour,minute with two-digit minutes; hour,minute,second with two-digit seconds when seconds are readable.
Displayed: 7,04
